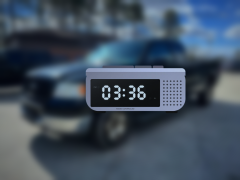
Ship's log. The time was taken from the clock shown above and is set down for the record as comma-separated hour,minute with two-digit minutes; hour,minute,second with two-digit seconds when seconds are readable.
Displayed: 3,36
